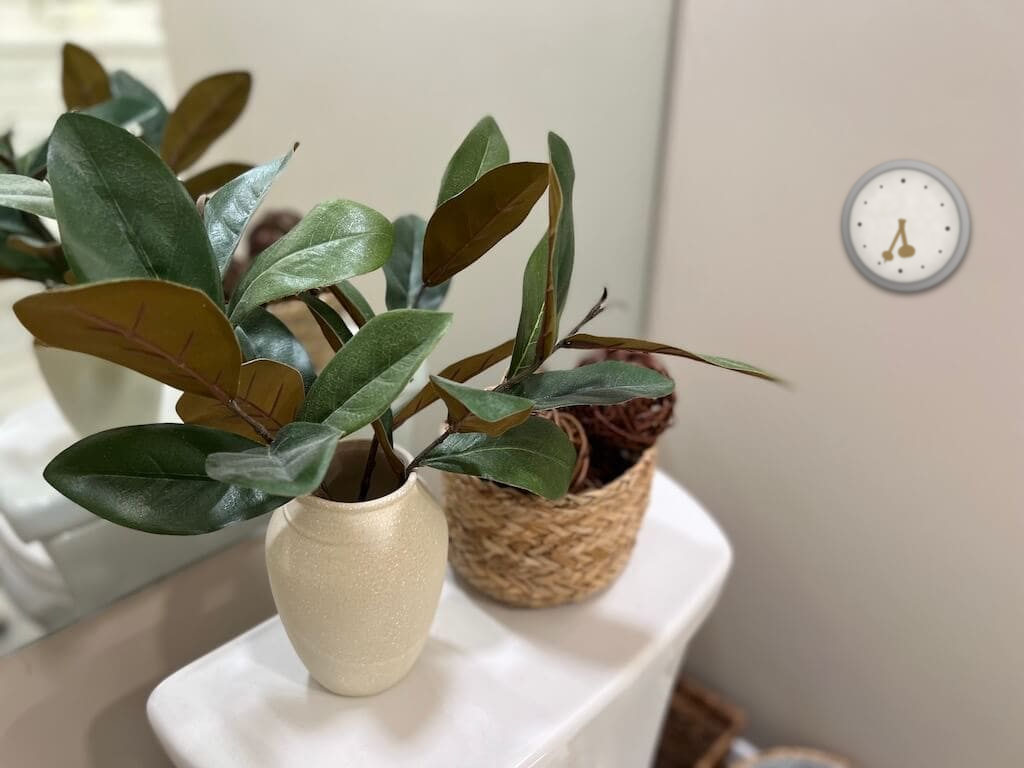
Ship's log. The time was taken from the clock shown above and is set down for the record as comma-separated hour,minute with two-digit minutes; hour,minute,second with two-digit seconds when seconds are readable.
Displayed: 5,34
